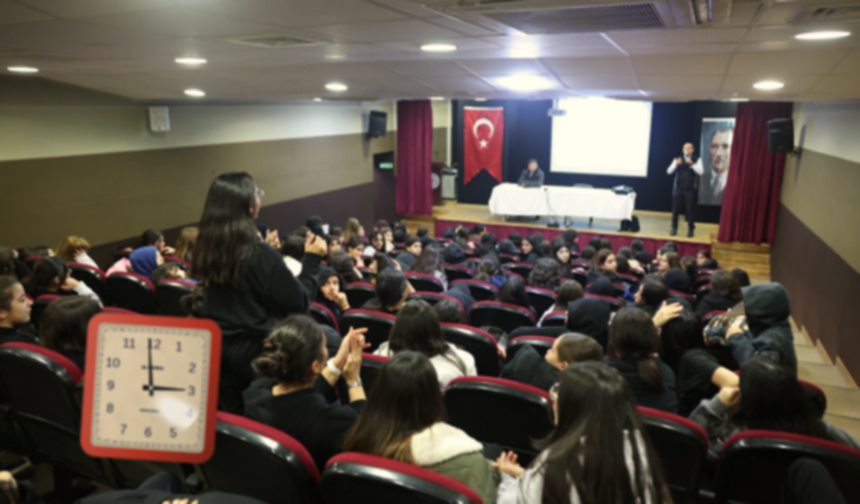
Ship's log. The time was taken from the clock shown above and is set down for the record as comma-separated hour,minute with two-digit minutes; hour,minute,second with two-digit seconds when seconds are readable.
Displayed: 2,59
